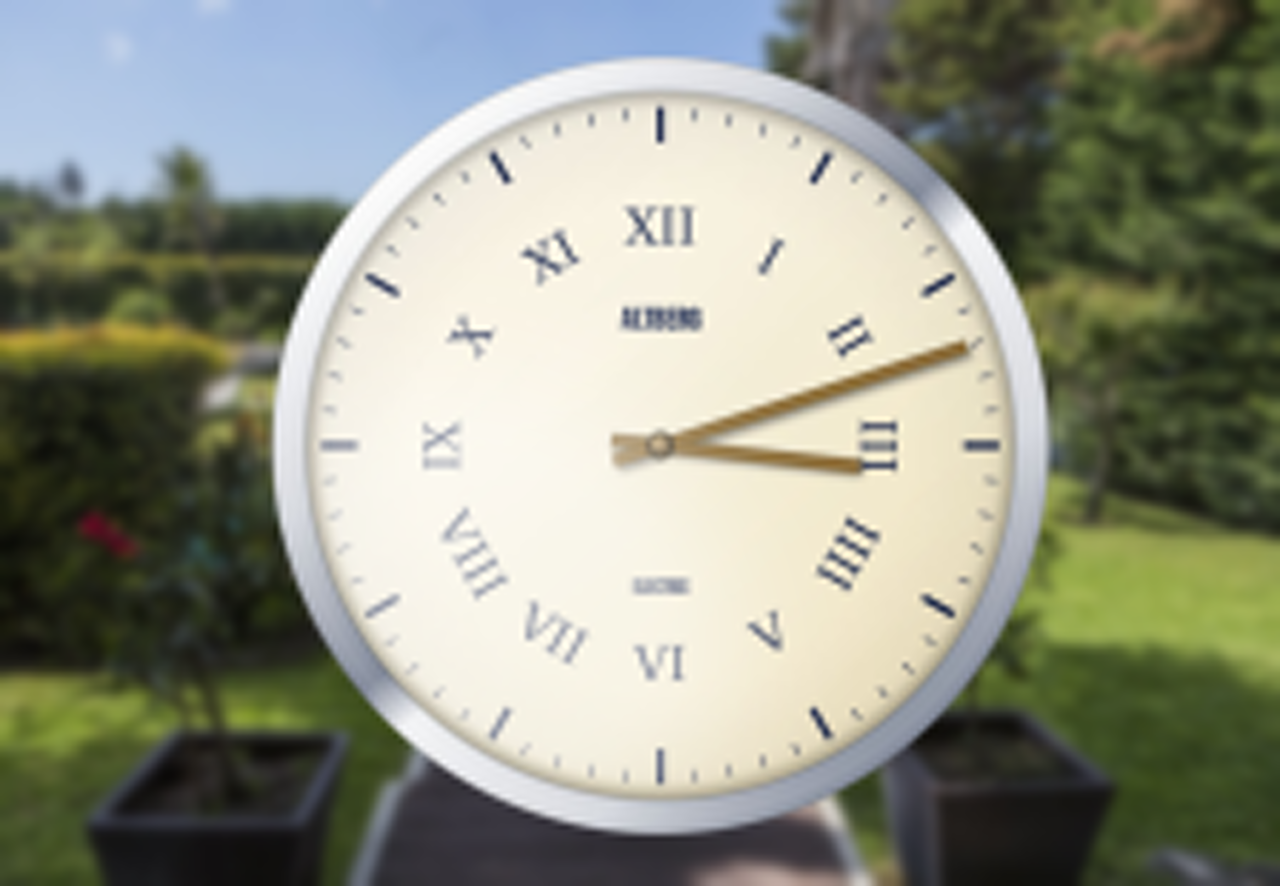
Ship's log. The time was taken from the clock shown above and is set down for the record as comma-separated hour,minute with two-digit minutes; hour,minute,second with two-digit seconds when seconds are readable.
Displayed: 3,12
